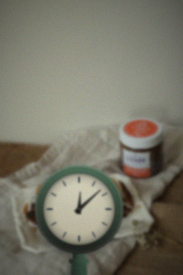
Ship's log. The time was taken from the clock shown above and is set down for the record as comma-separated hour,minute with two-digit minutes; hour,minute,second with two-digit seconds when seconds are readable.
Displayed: 12,08
